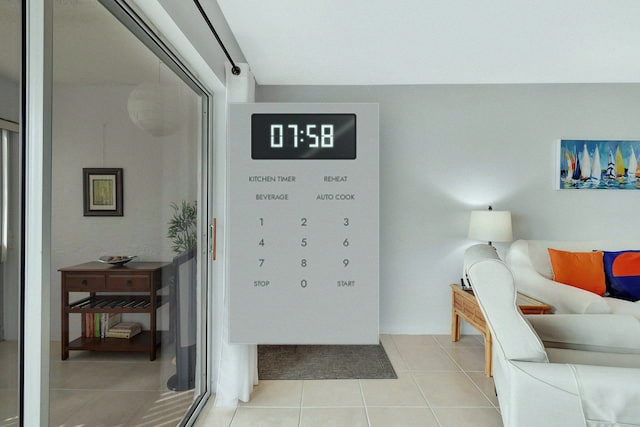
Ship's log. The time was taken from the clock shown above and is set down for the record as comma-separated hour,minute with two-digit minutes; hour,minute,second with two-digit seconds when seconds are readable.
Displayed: 7,58
